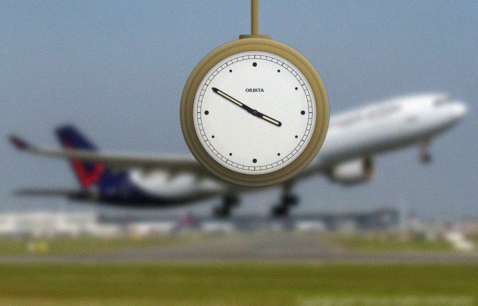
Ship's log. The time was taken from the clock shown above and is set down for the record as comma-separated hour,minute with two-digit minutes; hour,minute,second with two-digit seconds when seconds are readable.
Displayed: 3,50
